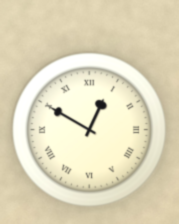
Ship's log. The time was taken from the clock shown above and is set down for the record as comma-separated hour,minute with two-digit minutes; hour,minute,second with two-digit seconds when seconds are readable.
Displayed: 12,50
